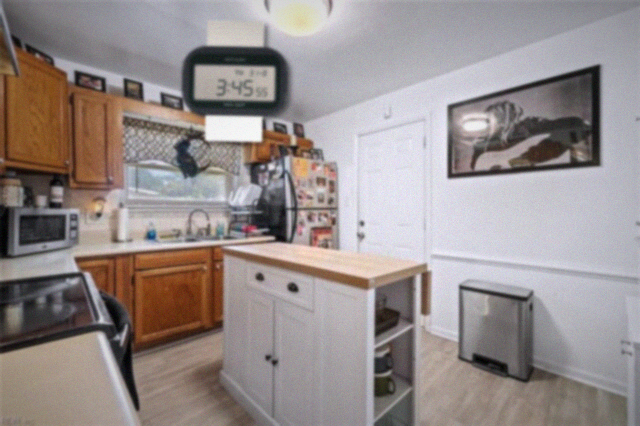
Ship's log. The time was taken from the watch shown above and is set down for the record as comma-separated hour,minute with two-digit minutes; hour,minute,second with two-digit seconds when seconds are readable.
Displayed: 3,45
